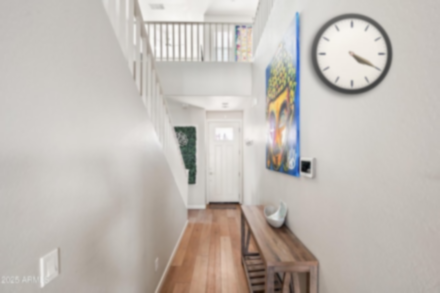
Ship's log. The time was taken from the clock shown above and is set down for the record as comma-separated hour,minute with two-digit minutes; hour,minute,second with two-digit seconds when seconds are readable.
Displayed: 4,20
